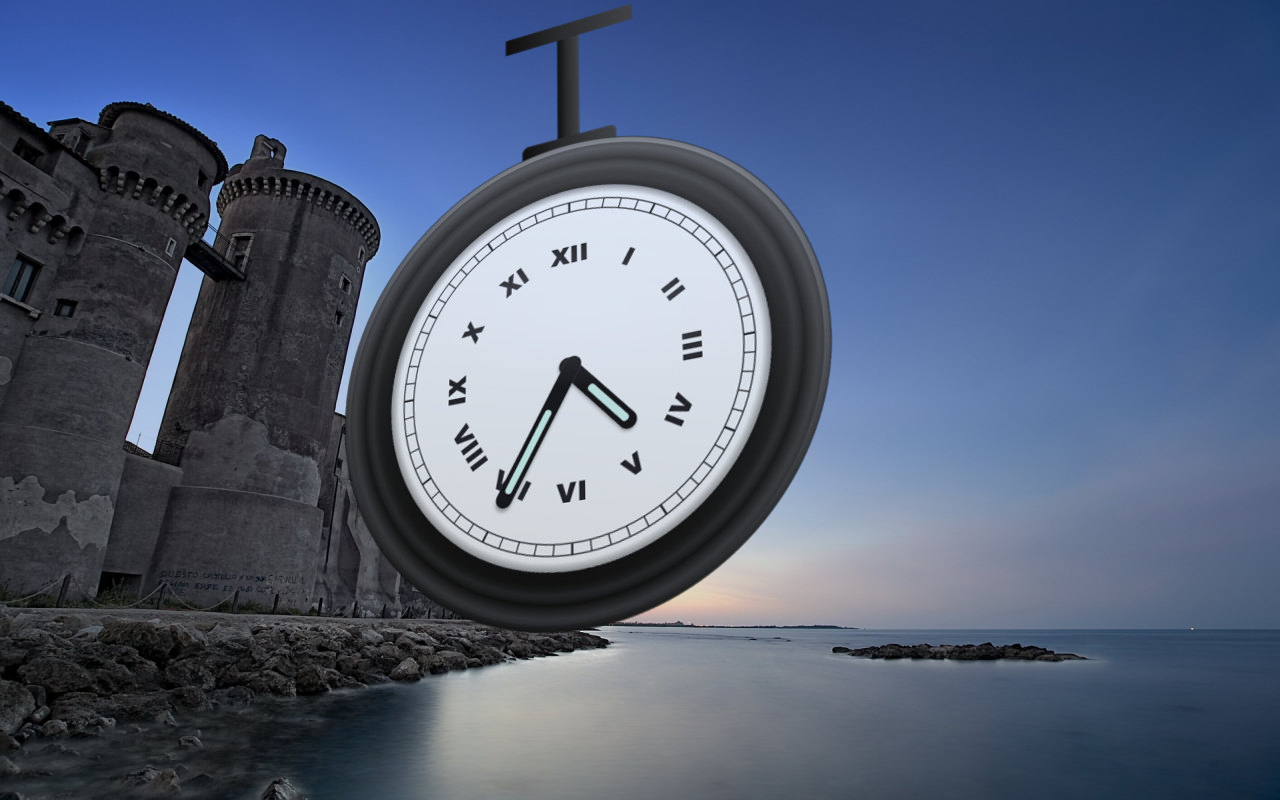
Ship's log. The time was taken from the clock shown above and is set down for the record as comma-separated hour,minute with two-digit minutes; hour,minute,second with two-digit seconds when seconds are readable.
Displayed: 4,35
